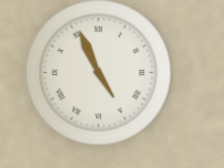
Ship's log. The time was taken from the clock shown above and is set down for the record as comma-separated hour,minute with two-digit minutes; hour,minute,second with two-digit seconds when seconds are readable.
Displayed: 4,56
